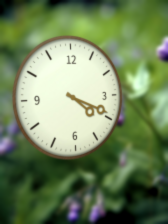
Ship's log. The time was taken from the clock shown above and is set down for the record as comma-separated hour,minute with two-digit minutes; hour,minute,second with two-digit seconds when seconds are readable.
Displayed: 4,19
